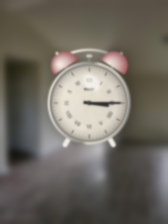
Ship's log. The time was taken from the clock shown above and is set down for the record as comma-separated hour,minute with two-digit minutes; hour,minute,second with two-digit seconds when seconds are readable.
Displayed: 3,15
